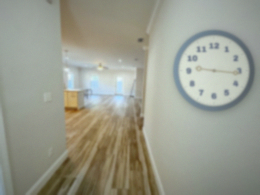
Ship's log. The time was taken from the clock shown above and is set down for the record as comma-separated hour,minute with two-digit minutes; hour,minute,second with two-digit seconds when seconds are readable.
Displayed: 9,16
